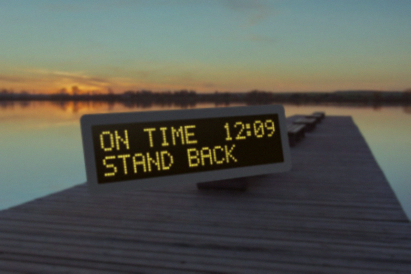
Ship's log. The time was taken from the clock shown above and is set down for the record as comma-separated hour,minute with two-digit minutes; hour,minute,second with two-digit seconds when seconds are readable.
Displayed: 12,09
